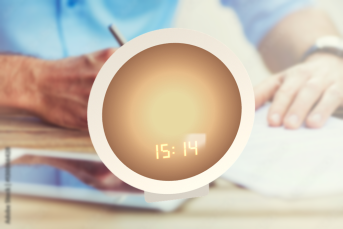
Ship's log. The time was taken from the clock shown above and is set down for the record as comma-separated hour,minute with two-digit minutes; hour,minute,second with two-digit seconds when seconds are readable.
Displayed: 15,14
